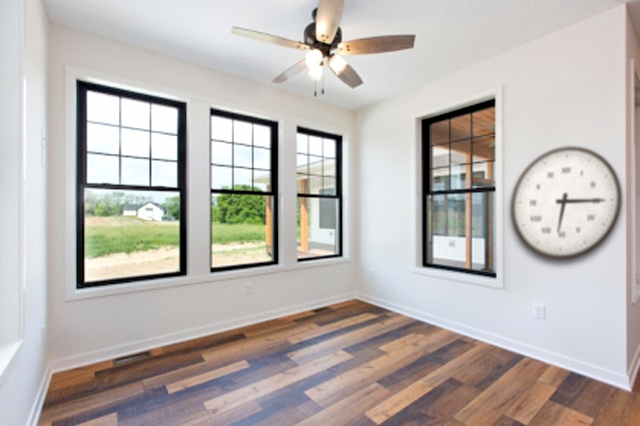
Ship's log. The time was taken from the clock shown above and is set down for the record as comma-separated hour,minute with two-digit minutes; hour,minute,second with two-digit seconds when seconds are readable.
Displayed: 6,15
